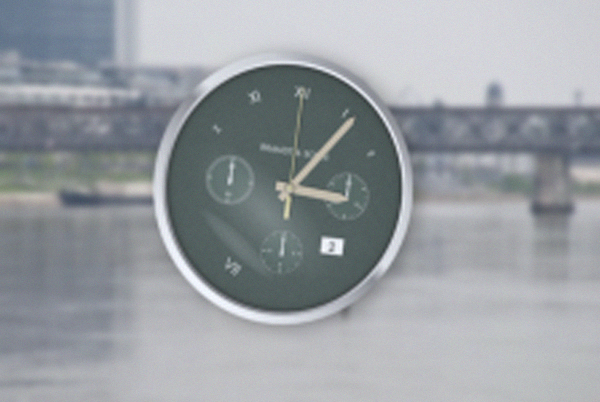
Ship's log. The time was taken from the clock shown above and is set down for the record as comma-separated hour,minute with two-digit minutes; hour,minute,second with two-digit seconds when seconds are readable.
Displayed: 3,06
